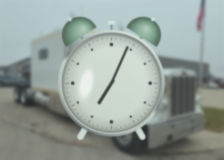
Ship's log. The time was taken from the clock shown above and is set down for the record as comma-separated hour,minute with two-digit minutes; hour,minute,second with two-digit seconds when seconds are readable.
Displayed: 7,04
